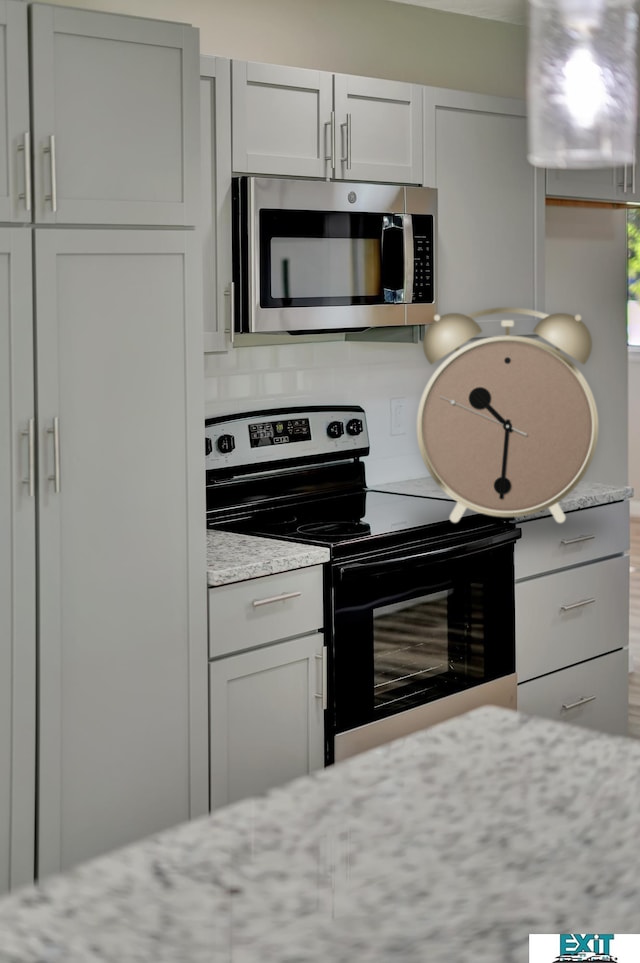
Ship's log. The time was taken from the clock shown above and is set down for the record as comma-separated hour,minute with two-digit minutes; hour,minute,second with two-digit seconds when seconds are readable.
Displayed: 10,30,49
